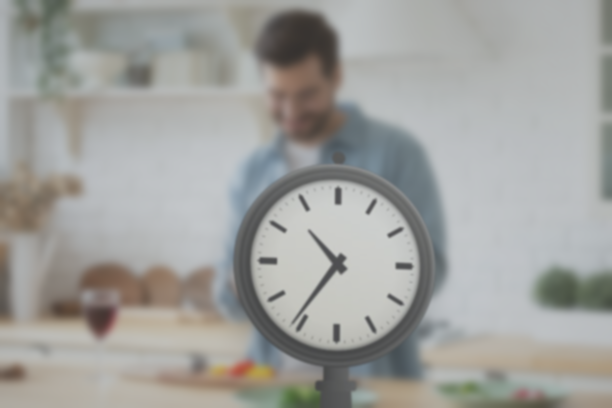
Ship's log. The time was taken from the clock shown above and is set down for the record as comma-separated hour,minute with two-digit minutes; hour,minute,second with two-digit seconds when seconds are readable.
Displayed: 10,36
